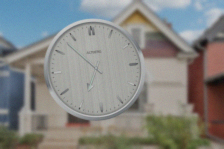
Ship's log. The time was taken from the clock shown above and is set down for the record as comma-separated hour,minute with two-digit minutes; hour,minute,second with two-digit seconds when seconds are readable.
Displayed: 6,53
